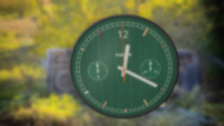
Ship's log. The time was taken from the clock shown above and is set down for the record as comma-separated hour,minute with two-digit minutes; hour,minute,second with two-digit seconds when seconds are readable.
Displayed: 12,20
